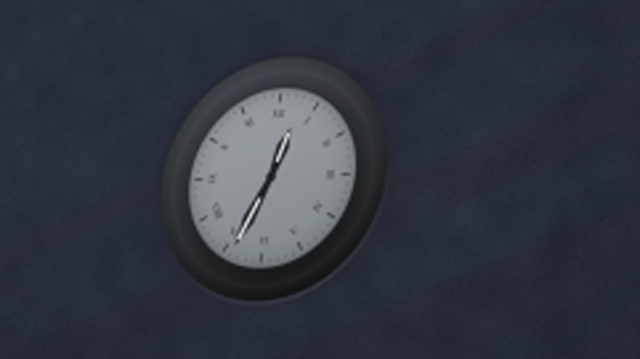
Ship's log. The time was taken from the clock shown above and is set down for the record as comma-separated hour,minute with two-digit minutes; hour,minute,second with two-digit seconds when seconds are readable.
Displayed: 12,34
